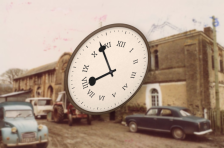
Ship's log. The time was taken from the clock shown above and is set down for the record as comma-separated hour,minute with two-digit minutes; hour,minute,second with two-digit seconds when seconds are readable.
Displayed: 7,53
